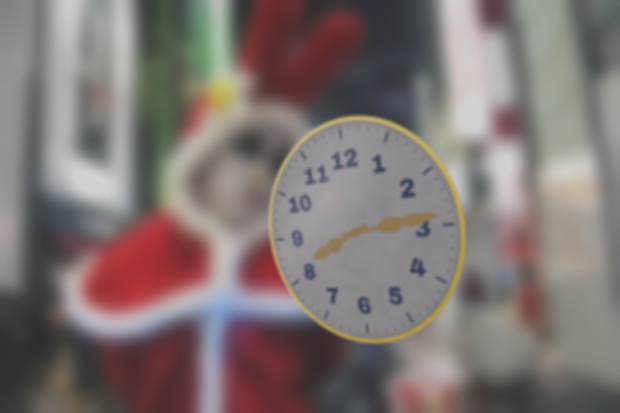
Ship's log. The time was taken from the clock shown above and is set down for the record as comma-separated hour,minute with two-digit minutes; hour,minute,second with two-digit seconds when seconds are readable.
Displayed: 8,14
